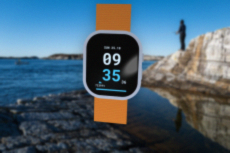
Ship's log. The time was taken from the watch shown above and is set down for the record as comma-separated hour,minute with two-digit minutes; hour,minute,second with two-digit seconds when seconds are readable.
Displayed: 9,35
